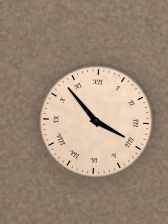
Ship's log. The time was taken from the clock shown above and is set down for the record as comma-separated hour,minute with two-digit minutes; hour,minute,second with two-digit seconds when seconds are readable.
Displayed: 3,53
